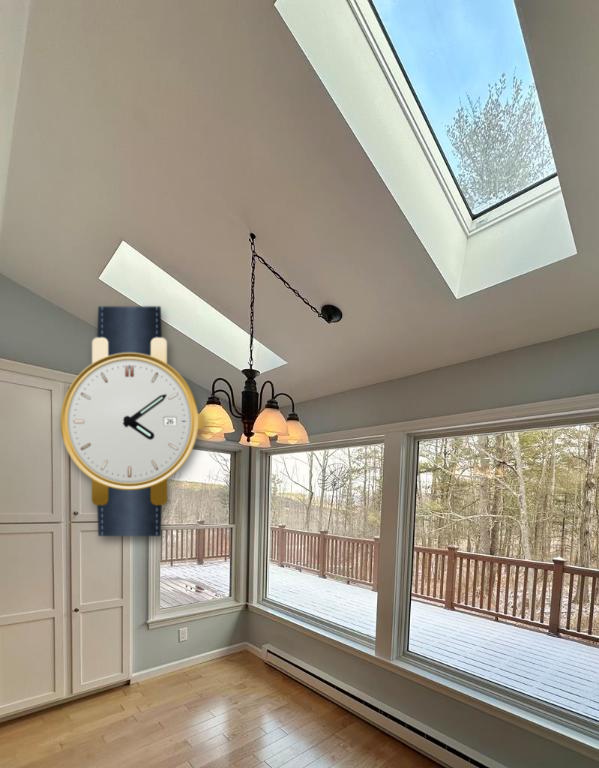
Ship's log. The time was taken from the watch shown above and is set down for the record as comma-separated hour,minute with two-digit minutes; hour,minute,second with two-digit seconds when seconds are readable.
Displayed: 4,09
